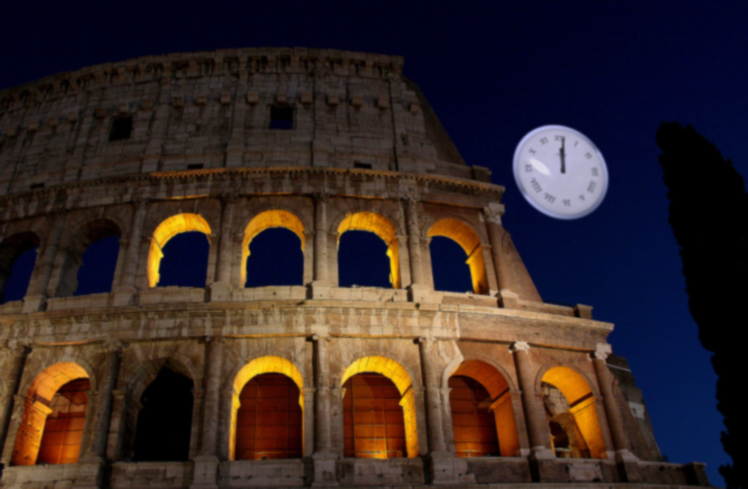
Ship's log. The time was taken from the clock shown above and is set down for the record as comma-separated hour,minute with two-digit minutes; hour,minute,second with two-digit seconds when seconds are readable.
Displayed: 12,01
